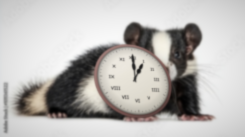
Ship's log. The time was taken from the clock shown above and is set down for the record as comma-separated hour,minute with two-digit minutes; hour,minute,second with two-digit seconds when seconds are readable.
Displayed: 1,00
